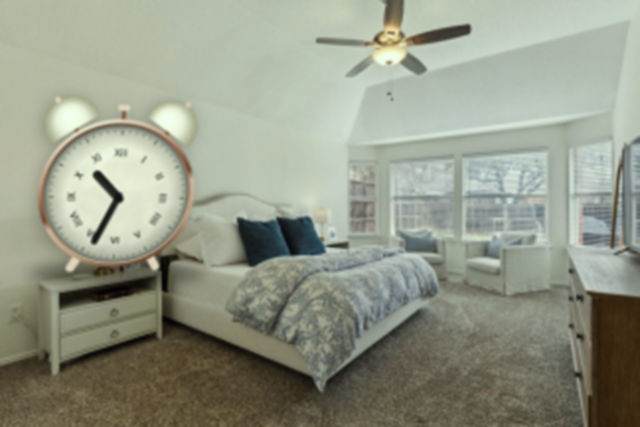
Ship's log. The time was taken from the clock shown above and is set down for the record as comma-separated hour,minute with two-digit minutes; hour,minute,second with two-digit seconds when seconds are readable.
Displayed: 10,34
